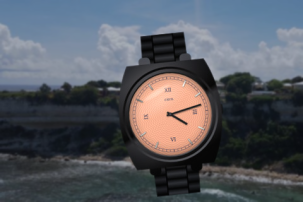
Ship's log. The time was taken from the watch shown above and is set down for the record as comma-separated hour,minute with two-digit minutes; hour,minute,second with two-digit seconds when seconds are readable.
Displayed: 4,13
